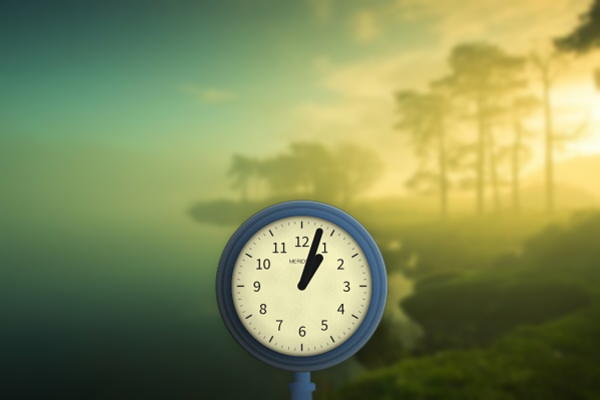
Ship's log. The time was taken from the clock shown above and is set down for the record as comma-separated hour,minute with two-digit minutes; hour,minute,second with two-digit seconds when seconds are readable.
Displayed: 1,03
